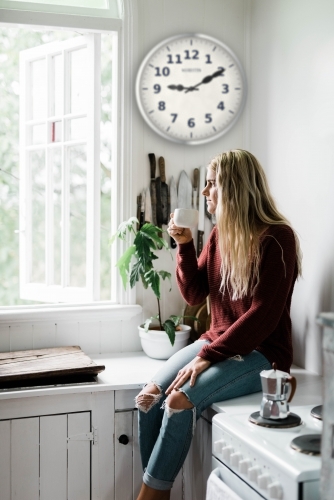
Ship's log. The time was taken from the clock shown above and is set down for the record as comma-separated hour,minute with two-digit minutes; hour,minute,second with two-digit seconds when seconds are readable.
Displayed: 9,10
